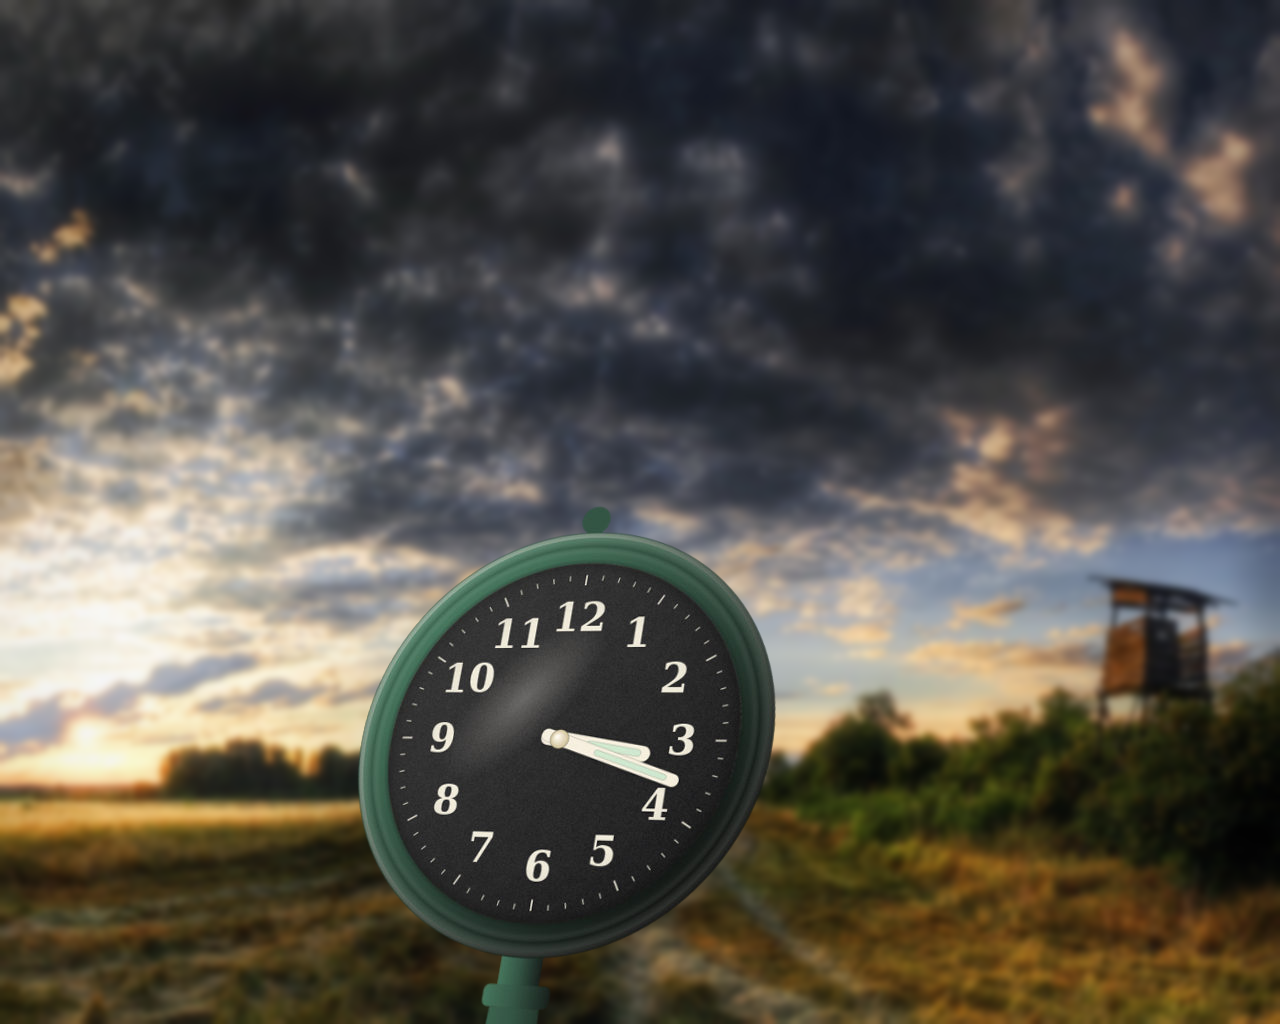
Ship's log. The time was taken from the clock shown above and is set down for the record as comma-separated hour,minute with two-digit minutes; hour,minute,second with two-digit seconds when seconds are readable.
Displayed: 3,18
